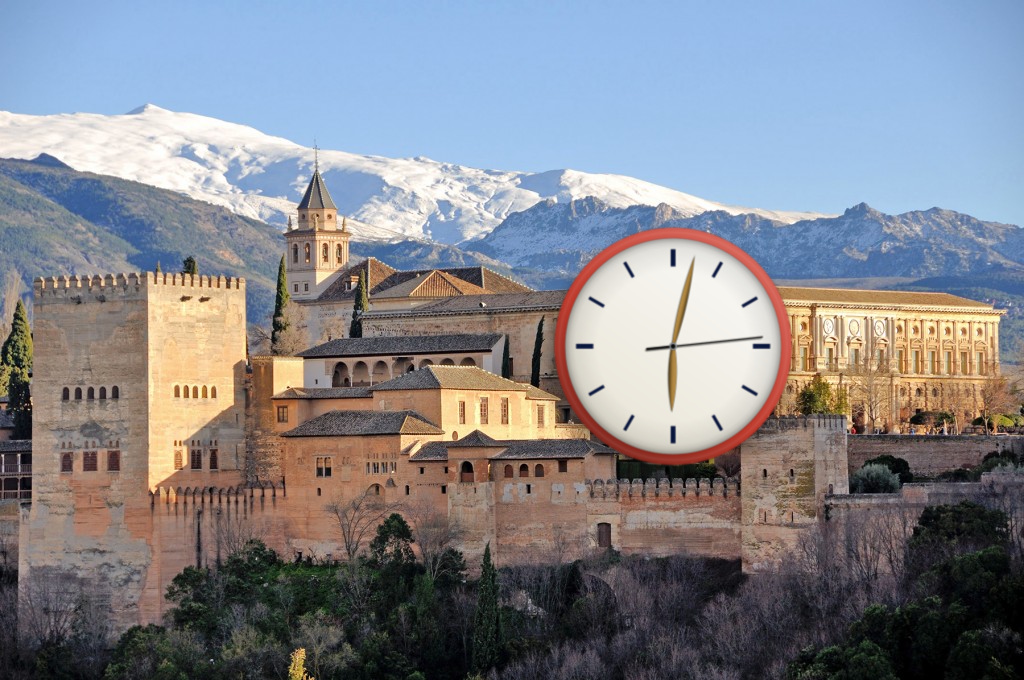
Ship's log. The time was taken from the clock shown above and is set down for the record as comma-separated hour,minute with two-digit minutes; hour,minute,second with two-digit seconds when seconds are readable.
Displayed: 6,02,14
